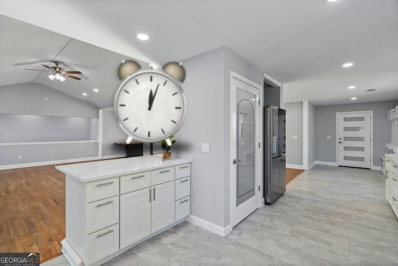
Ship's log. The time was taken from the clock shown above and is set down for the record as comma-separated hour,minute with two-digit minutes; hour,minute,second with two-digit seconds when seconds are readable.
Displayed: 12,03
